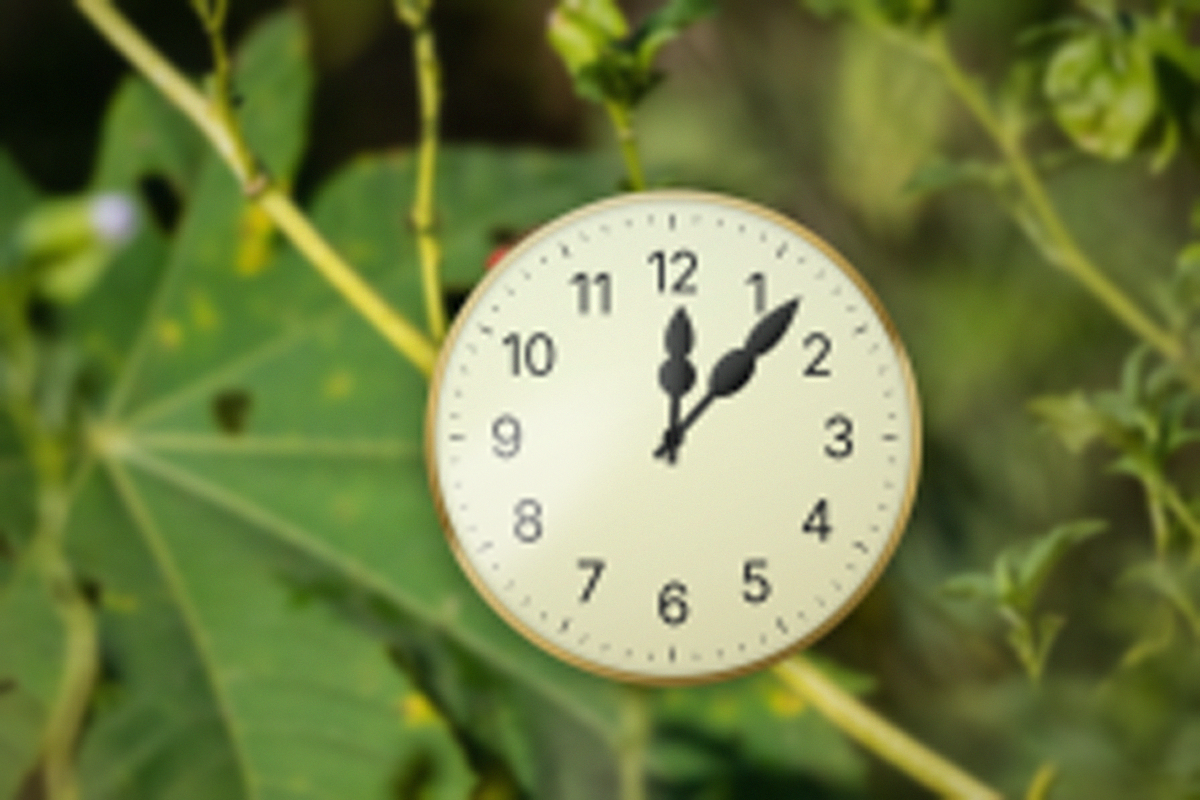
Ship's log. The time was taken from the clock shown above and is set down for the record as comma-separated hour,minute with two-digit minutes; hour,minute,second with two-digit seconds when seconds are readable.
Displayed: 12,07
